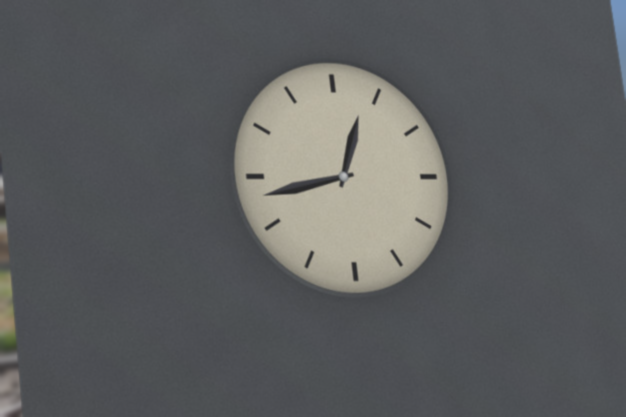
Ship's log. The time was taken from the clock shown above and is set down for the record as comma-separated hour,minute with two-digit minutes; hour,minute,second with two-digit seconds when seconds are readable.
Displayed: 12,43
